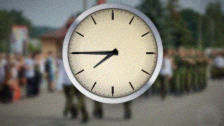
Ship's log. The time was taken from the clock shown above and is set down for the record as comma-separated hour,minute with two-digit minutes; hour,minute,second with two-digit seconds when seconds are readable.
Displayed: 7,45
